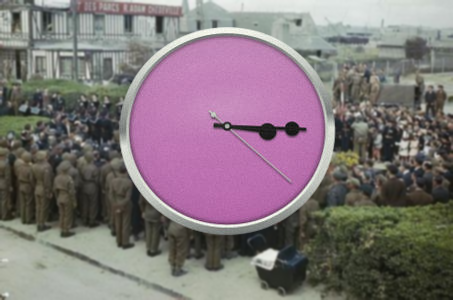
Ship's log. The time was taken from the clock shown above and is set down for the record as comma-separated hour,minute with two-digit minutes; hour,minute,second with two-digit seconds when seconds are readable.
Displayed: 3,15,22
